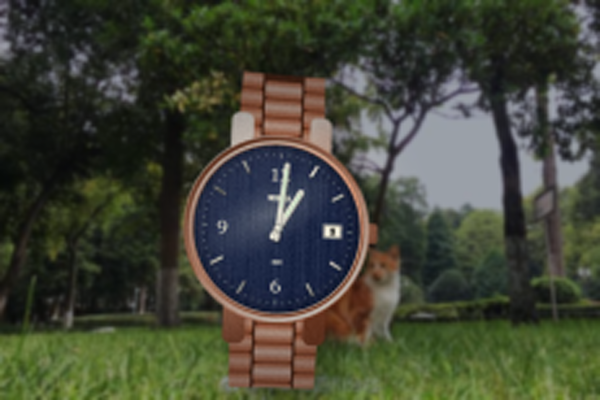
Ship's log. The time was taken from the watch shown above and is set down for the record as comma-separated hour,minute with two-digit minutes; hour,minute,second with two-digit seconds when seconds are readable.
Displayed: 1,01
